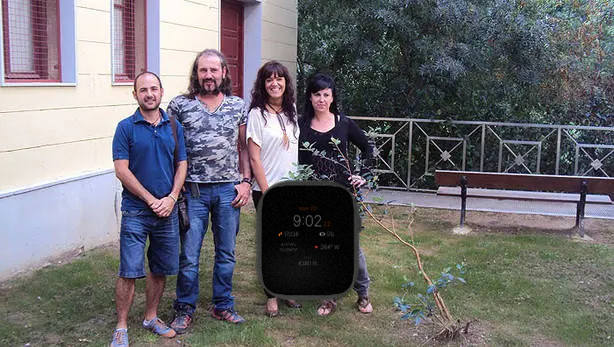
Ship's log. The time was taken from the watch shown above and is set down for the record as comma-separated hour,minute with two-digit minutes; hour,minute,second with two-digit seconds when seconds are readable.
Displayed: 9,02
